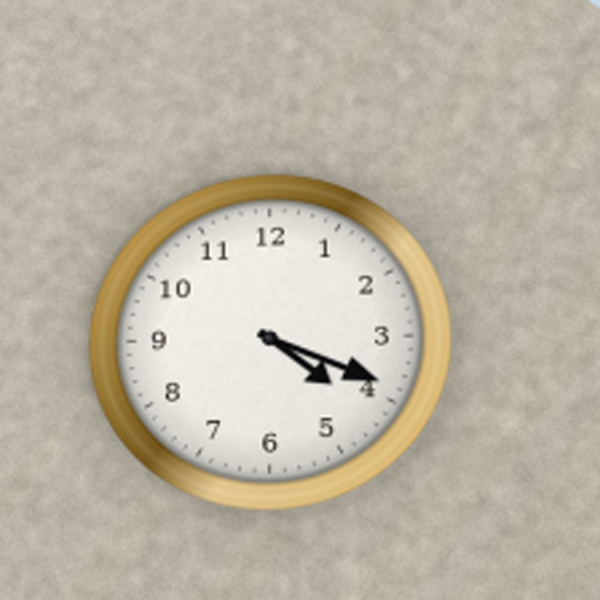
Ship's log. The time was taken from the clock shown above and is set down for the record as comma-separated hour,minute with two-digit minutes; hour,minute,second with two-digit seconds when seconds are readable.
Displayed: 4,19
